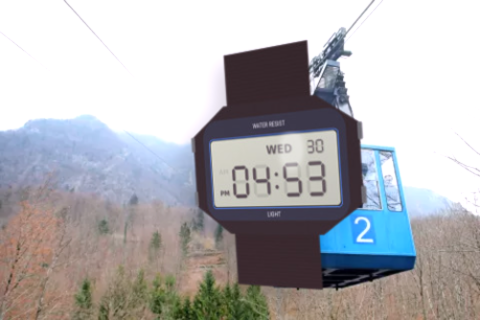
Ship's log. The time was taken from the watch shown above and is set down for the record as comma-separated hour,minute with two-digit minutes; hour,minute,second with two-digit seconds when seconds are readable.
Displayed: 4,53
